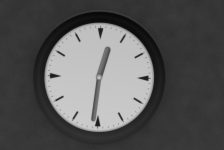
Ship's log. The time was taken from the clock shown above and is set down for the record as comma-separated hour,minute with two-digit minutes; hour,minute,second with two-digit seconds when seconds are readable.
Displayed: 12,31
